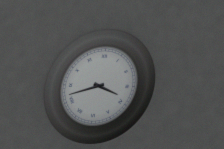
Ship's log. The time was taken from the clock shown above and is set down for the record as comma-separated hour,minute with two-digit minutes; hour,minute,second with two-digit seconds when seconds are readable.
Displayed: 3,42
